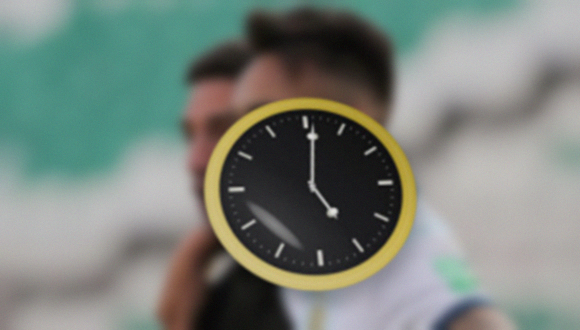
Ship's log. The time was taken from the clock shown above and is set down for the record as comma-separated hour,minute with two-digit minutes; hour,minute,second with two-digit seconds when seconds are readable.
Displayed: 5,01
